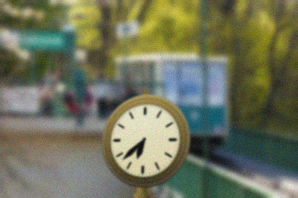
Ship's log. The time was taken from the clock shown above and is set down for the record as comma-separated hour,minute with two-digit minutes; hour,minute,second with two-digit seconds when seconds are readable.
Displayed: 6,38
